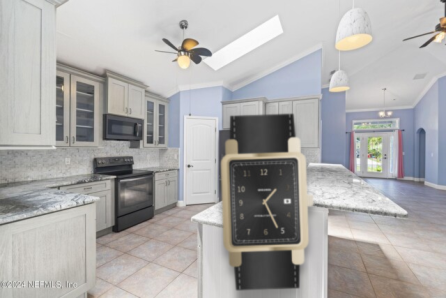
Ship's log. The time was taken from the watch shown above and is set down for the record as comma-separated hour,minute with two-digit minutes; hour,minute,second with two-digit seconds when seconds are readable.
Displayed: 1,26
